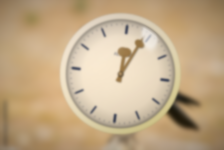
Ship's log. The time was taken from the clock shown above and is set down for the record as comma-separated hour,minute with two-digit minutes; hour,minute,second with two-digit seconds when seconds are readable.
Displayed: 12,04
